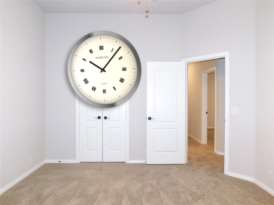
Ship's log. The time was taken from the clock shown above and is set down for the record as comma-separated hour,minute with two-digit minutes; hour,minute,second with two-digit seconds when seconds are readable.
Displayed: 10,07
